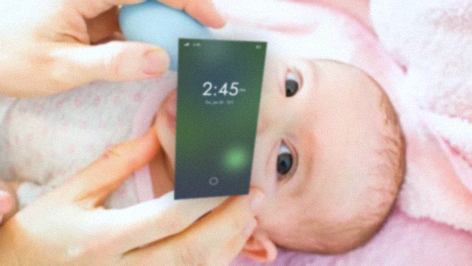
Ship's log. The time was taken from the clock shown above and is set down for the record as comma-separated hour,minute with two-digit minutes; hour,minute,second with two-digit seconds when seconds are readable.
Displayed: 2,45
